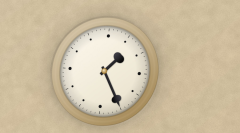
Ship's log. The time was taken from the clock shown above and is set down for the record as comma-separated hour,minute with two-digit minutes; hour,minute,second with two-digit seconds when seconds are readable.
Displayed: 1,25
